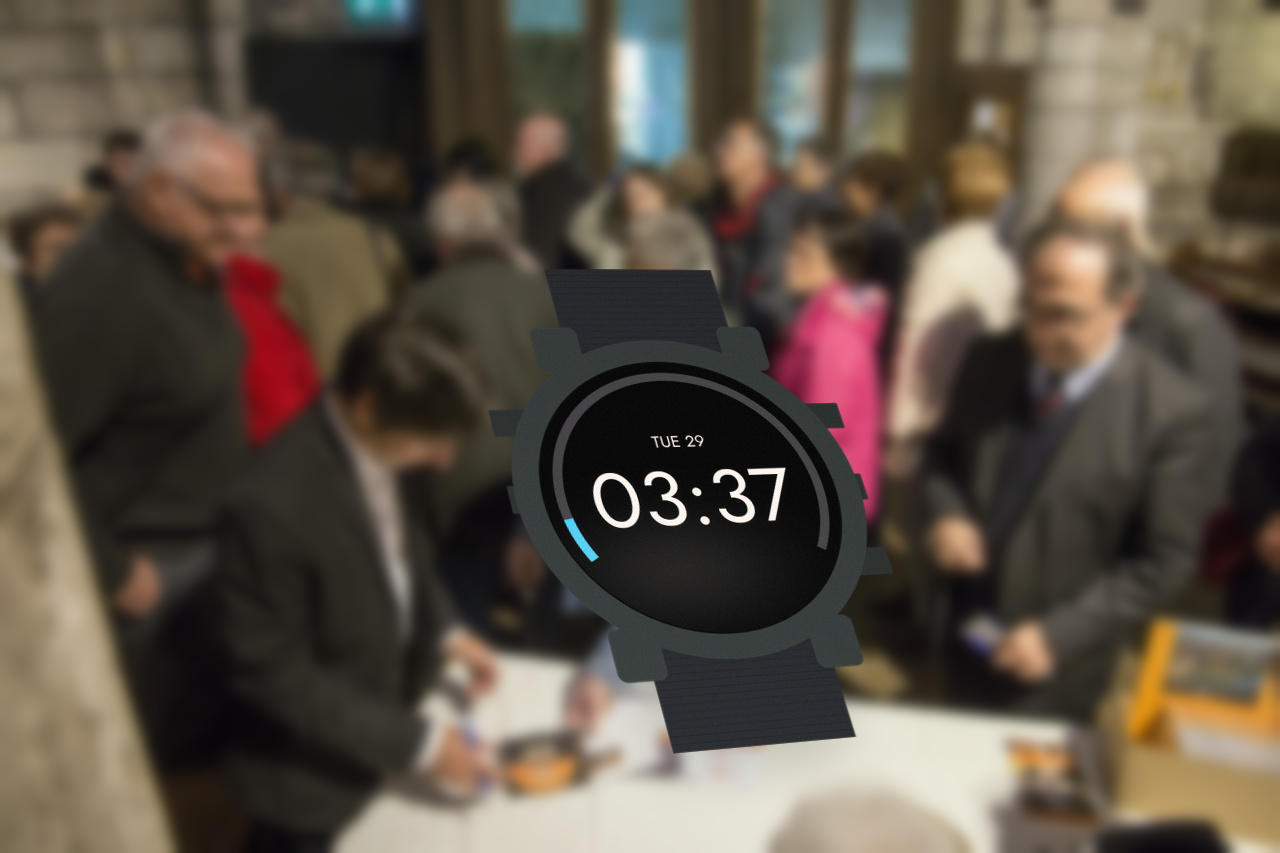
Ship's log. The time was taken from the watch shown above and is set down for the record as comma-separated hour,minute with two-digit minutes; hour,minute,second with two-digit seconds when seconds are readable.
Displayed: 3,37
